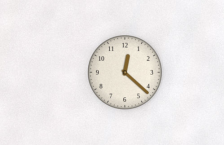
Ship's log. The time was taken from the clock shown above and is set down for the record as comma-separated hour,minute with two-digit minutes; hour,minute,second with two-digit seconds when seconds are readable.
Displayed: 12,22
